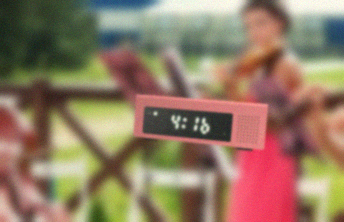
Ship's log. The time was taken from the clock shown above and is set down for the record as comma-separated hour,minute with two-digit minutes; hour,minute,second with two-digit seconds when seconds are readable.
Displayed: 4,16
